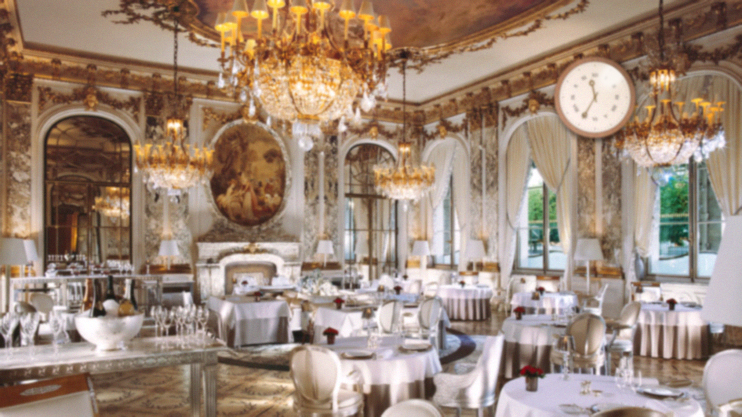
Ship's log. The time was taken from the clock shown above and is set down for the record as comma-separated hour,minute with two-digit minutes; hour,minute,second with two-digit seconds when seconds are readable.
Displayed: 11,35
